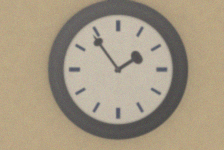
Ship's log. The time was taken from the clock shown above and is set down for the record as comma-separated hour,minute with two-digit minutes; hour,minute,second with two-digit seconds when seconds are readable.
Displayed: 1,54
